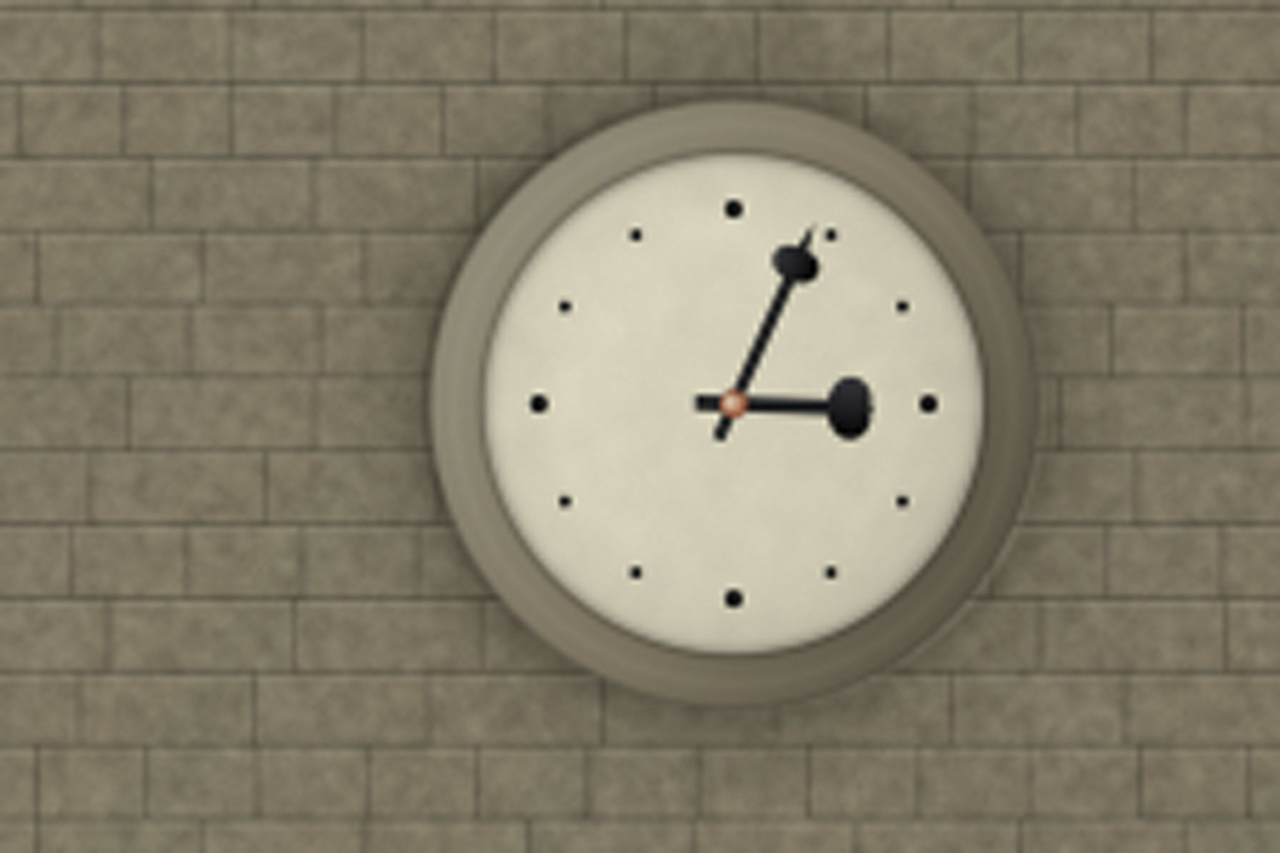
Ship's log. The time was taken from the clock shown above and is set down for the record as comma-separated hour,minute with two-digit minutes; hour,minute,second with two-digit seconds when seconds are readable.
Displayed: 3,04
